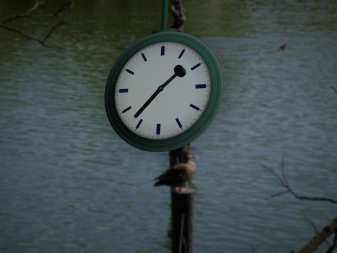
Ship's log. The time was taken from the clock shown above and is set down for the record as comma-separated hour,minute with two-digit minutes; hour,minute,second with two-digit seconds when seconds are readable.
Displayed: 1,37
